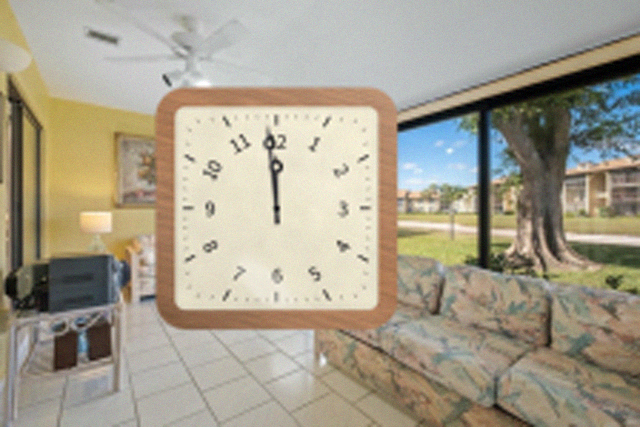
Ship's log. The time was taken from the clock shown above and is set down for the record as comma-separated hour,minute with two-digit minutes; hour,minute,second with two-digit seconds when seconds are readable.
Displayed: 11,59
